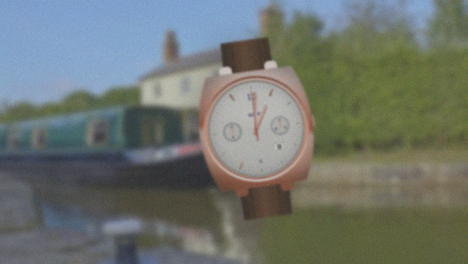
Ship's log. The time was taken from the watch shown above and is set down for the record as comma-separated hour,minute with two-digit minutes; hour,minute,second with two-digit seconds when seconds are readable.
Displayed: 1,01
